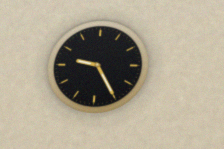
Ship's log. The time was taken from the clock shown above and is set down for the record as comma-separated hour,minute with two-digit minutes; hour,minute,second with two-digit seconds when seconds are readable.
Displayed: 9,25
